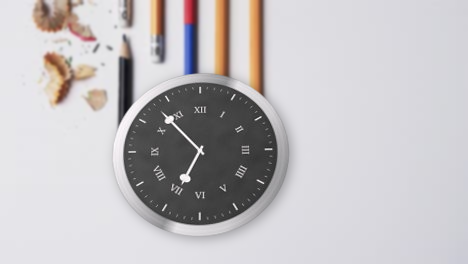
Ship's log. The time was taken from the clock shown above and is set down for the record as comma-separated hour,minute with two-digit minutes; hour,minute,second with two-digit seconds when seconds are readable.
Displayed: 6,53
